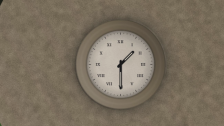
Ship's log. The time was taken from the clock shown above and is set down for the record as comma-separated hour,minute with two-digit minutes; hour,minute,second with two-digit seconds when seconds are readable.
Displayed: 1,30
